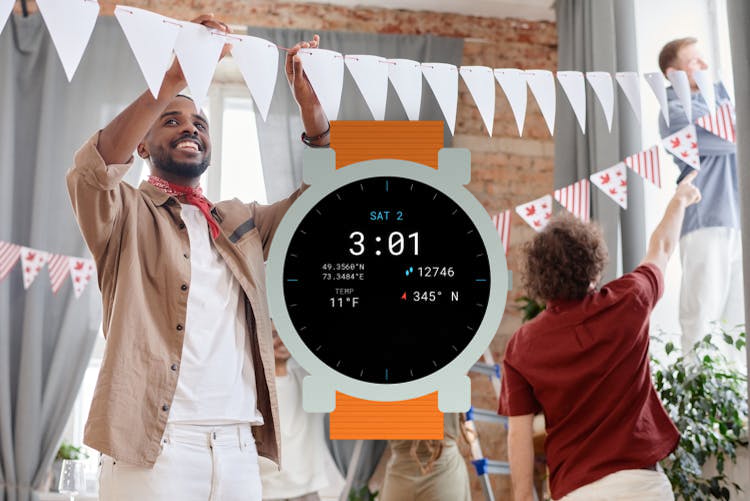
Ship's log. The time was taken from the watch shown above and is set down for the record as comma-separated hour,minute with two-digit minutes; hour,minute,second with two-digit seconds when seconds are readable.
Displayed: 3,01
